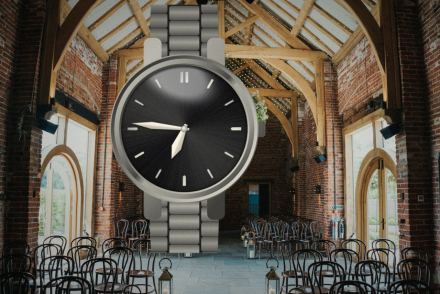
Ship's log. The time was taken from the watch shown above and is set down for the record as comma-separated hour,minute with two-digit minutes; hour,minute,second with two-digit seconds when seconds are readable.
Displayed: 6,46
